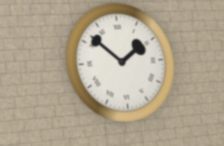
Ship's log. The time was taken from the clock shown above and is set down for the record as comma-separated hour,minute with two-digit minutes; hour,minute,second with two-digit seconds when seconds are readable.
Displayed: 1,52
